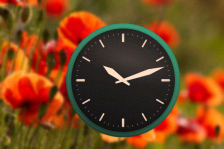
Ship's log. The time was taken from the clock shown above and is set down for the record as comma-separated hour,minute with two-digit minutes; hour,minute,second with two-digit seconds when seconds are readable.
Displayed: 10,12
